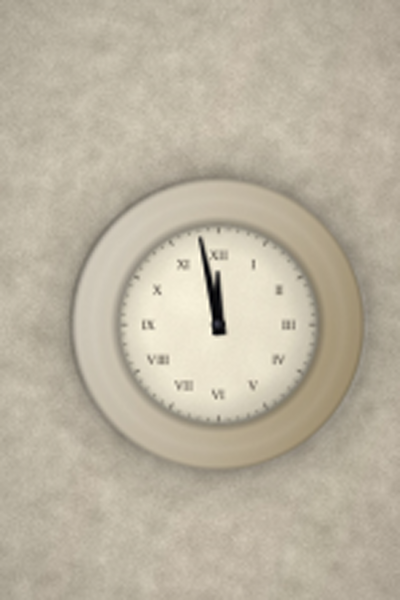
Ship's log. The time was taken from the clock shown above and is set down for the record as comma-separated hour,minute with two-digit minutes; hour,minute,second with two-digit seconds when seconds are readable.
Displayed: 11,58
